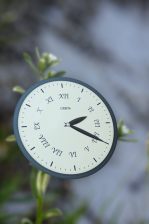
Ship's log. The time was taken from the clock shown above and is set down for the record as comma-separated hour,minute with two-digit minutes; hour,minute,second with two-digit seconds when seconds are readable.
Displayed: 2,20
